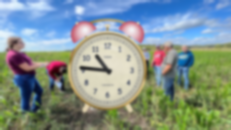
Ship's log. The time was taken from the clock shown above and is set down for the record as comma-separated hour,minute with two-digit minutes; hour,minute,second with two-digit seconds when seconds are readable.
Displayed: 10,46
